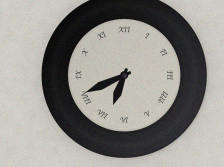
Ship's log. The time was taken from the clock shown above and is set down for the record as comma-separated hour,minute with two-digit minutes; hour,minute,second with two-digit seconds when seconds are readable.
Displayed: 6,41
